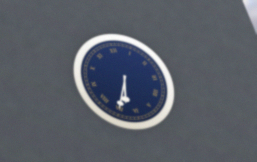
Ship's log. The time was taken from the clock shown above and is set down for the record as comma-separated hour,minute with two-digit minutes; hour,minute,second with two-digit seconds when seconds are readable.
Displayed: 6,35
